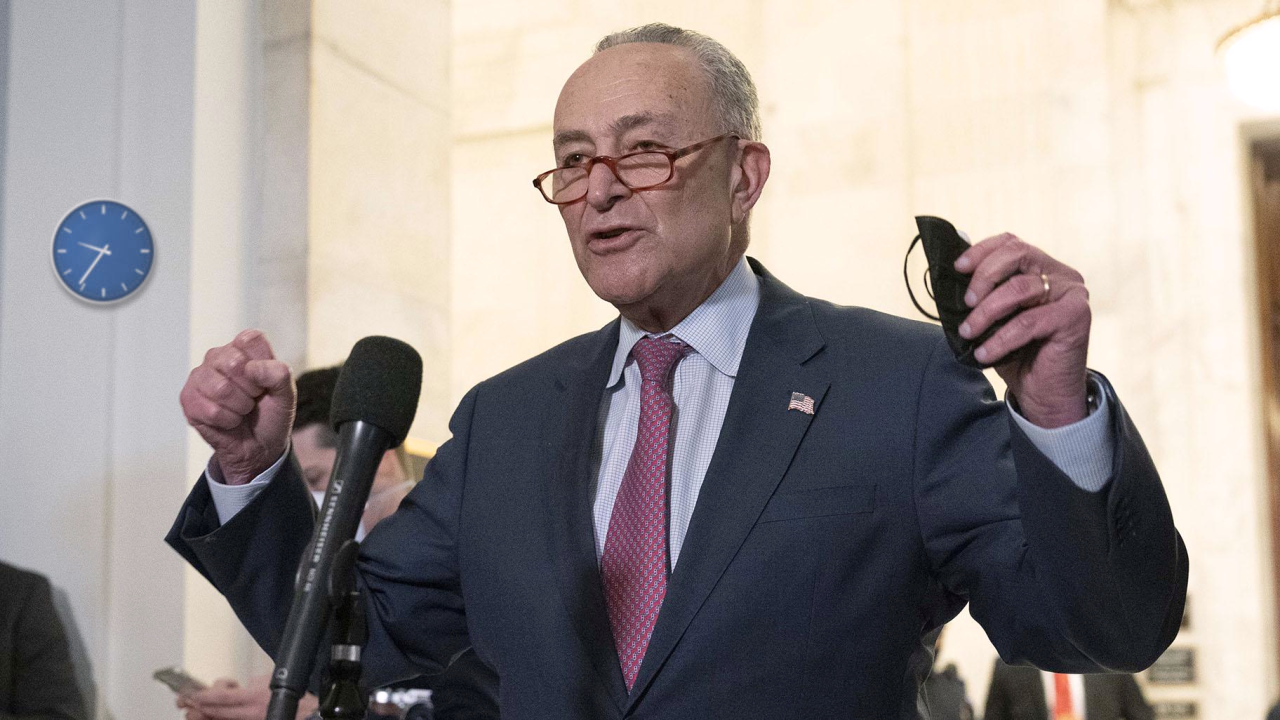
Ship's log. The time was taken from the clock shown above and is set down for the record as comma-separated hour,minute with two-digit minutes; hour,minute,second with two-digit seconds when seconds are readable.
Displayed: 9,36
